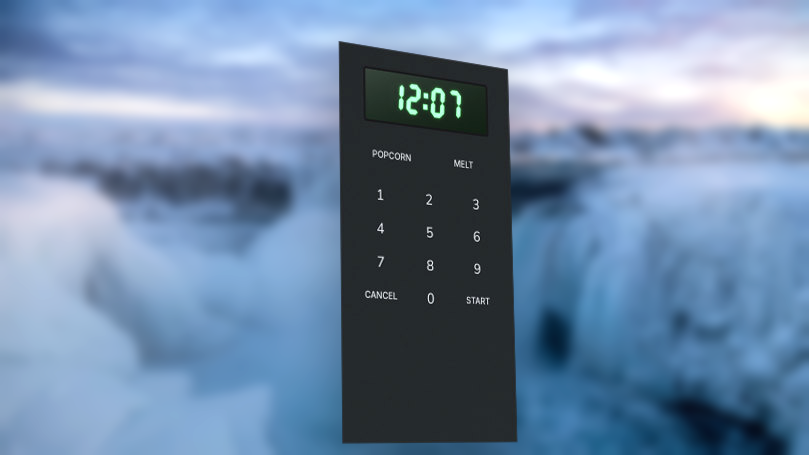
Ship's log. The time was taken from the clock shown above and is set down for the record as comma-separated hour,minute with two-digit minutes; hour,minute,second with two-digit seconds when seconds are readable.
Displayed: 12,07
